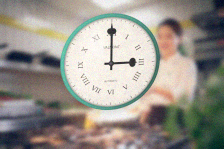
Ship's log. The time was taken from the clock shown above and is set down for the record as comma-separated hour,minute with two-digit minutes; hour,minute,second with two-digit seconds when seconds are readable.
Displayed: 3,00
